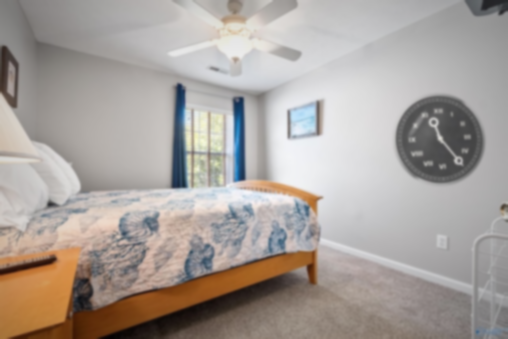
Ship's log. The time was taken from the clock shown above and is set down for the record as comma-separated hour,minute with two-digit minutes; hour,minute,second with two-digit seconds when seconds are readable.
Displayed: 11,24
